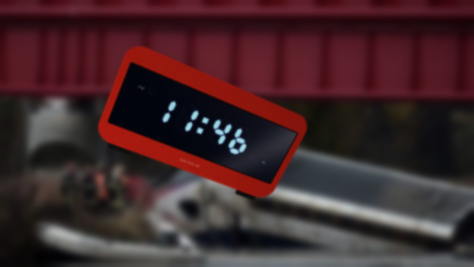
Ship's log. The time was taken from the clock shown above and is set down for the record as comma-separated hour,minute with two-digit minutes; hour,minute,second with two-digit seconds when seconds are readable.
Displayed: 11,46
